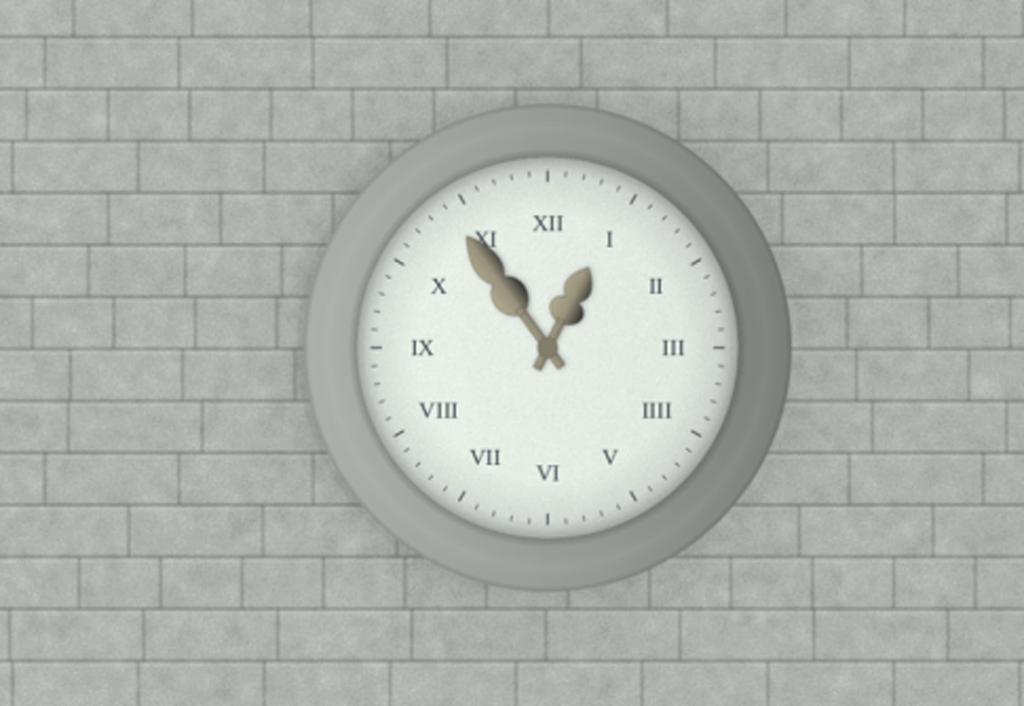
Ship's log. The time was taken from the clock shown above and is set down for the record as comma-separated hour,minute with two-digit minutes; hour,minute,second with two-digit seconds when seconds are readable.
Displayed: 12,54
